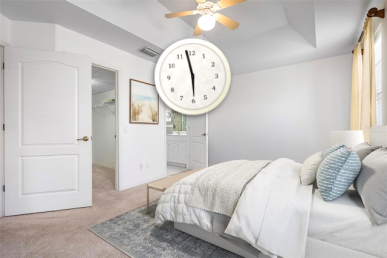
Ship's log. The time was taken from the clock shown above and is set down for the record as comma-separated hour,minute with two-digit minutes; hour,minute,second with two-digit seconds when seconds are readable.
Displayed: 5,58
